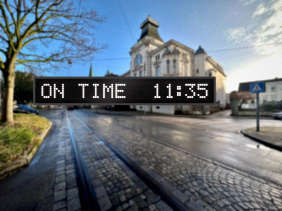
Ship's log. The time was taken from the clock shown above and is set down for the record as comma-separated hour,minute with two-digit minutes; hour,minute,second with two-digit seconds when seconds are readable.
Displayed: 11,35
